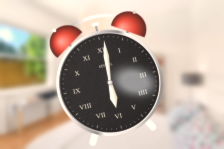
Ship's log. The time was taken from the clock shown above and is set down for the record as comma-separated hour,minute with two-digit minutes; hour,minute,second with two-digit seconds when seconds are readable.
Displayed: 6,01
